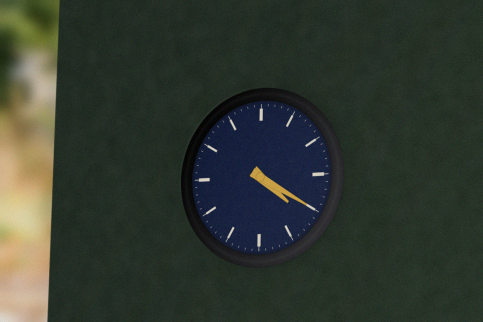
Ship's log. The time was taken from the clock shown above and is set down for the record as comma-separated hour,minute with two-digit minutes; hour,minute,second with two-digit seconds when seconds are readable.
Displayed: 4,20
